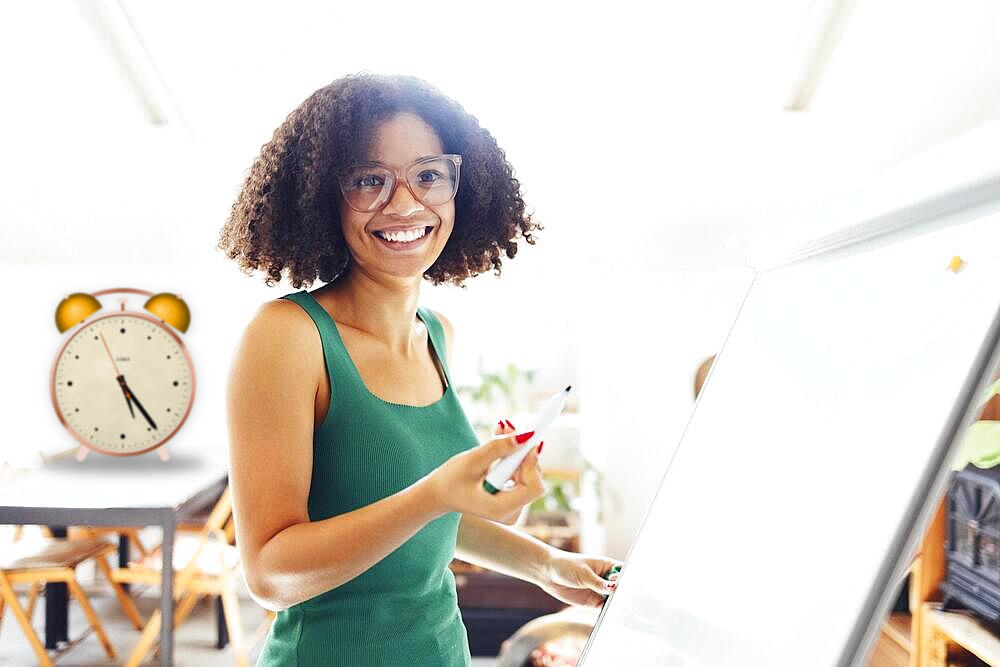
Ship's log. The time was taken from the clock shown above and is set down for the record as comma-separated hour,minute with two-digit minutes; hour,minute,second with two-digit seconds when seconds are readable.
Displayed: 5,23,56
